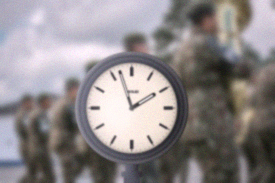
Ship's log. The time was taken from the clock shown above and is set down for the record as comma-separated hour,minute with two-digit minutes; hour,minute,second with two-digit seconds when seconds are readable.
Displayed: 1,57
